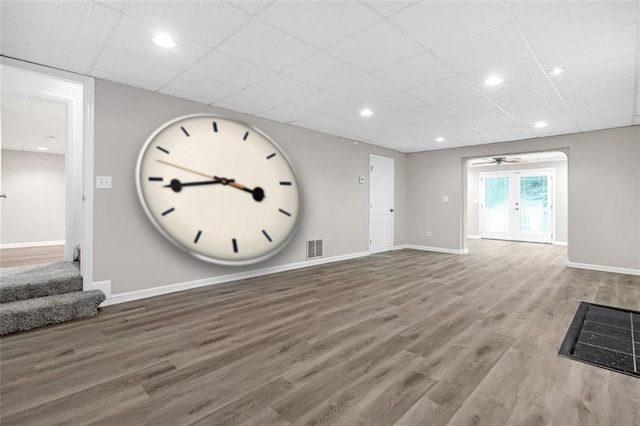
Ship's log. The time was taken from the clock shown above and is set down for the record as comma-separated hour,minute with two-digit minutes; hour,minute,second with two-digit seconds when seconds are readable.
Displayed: 3,43,48
